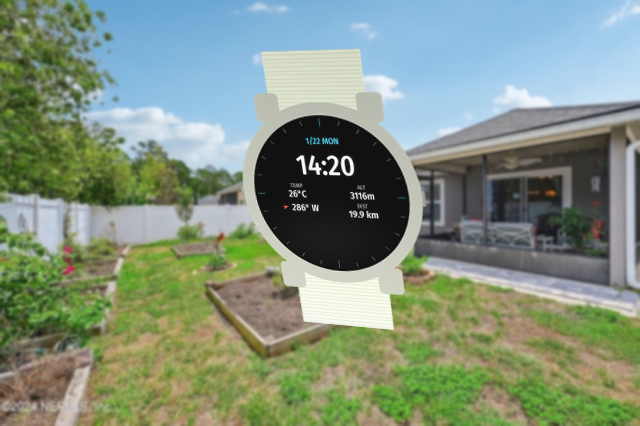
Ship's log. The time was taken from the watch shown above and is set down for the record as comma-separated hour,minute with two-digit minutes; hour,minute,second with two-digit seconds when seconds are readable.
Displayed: 14,20
